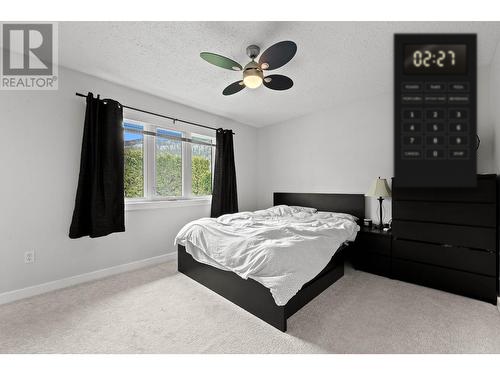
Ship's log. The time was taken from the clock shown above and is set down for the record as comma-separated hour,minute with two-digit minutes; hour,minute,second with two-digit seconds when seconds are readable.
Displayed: 2,27
